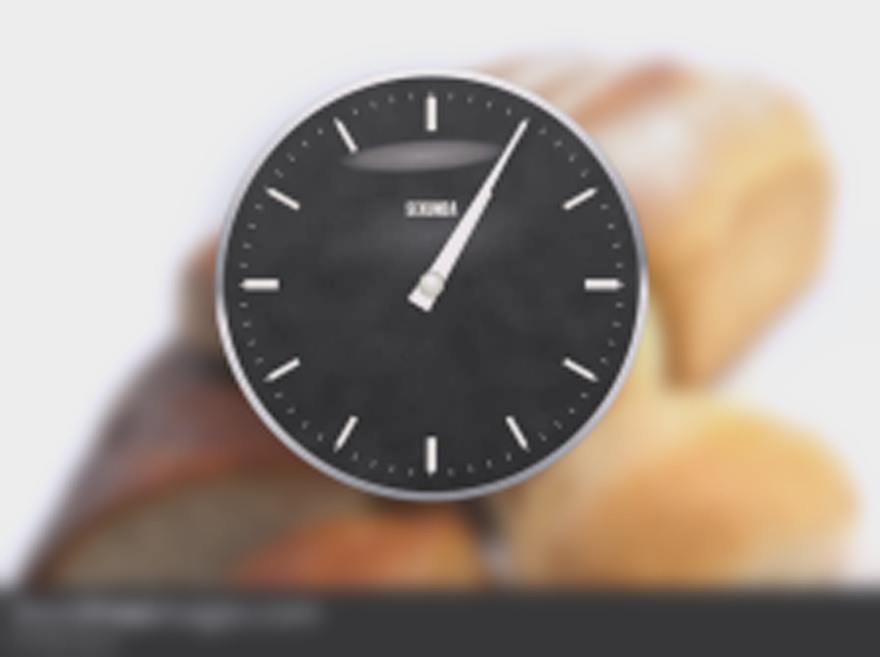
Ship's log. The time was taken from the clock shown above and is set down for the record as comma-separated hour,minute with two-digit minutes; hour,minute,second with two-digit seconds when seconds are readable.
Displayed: 1,05
